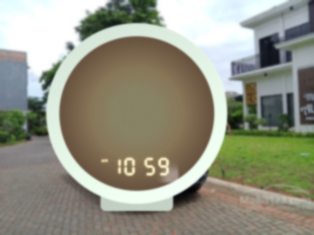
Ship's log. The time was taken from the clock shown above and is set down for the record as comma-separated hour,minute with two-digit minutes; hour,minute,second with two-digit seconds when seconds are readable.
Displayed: 10,59
